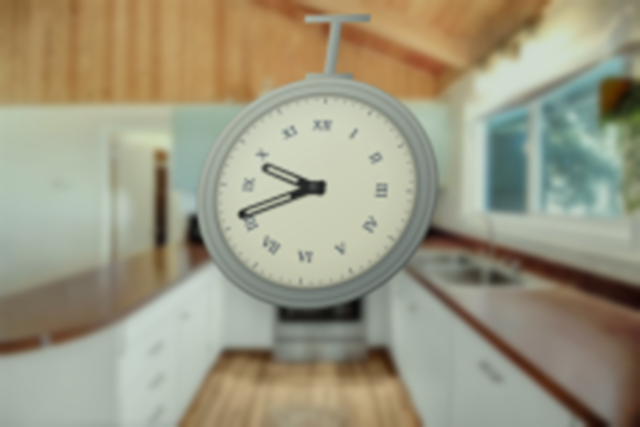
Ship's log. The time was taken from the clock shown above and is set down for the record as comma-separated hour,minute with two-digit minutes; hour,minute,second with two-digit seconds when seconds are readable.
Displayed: 9,41
